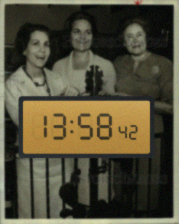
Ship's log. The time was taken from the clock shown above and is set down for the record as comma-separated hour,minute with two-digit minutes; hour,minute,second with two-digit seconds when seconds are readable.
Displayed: 13,58,42
